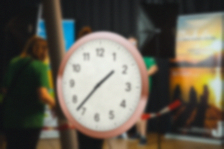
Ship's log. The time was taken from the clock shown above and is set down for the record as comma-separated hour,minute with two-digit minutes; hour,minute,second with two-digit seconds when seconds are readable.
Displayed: 1,37
